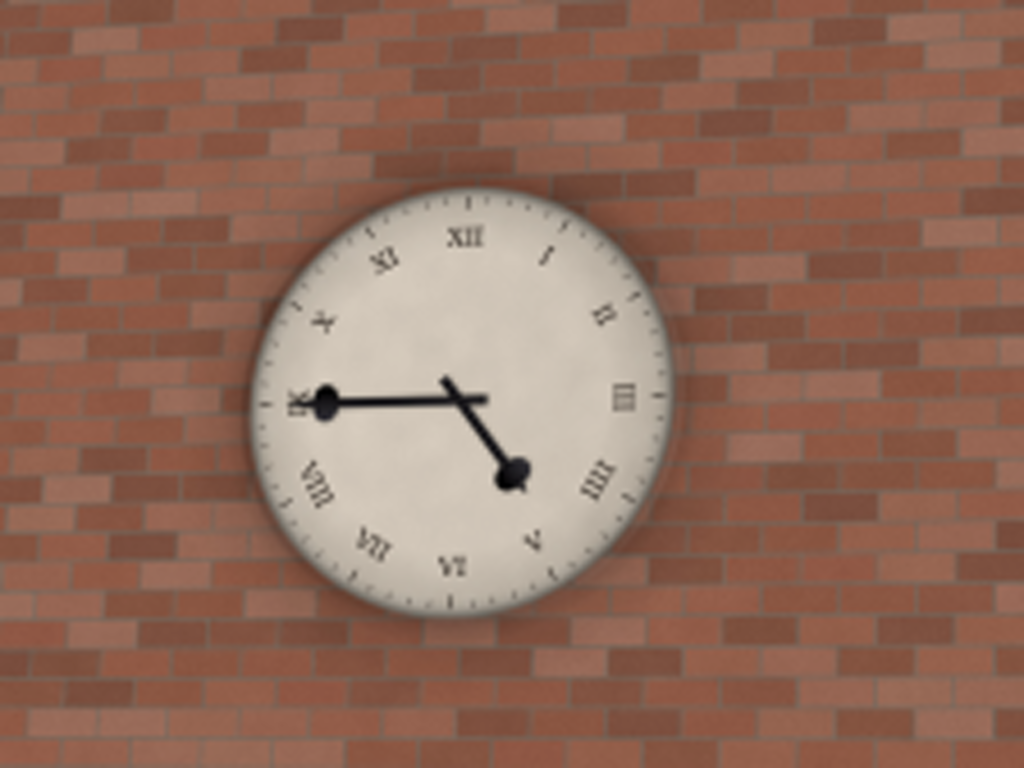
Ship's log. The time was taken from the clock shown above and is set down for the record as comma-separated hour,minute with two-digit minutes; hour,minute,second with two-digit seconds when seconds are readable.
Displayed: 4,45
